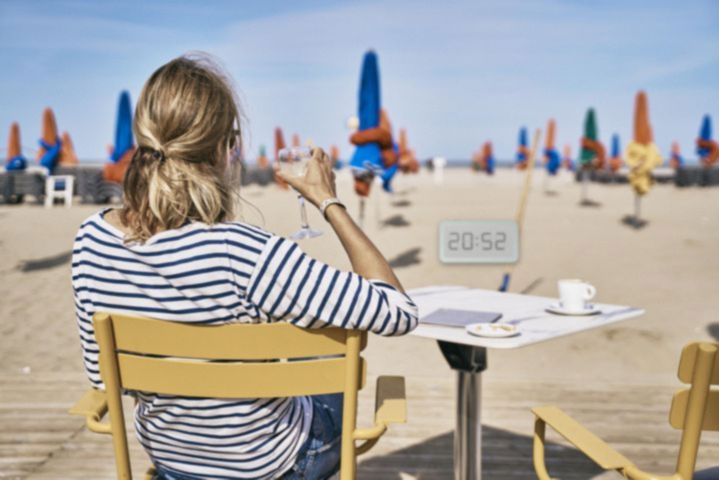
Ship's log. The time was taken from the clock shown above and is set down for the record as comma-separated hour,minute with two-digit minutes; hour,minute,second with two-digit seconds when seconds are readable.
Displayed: 20,52
